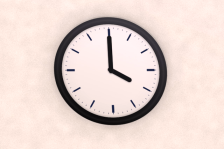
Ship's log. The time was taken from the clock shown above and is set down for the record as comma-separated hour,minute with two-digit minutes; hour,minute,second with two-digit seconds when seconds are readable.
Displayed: 4,00
